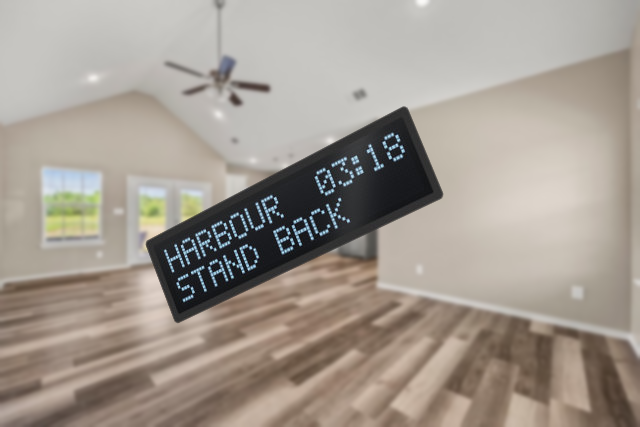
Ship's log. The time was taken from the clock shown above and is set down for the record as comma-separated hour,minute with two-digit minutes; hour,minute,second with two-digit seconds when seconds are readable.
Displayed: 3,18
